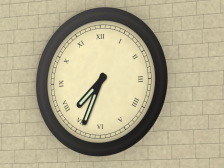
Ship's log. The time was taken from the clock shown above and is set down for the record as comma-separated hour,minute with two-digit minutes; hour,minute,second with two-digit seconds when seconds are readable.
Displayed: 7,34
